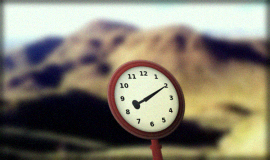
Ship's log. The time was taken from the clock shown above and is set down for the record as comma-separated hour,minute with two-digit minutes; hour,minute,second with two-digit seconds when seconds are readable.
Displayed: 8,10
